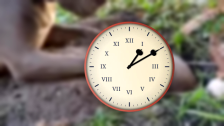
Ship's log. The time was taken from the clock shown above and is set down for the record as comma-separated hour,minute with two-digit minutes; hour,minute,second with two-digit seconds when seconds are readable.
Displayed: 1,10
